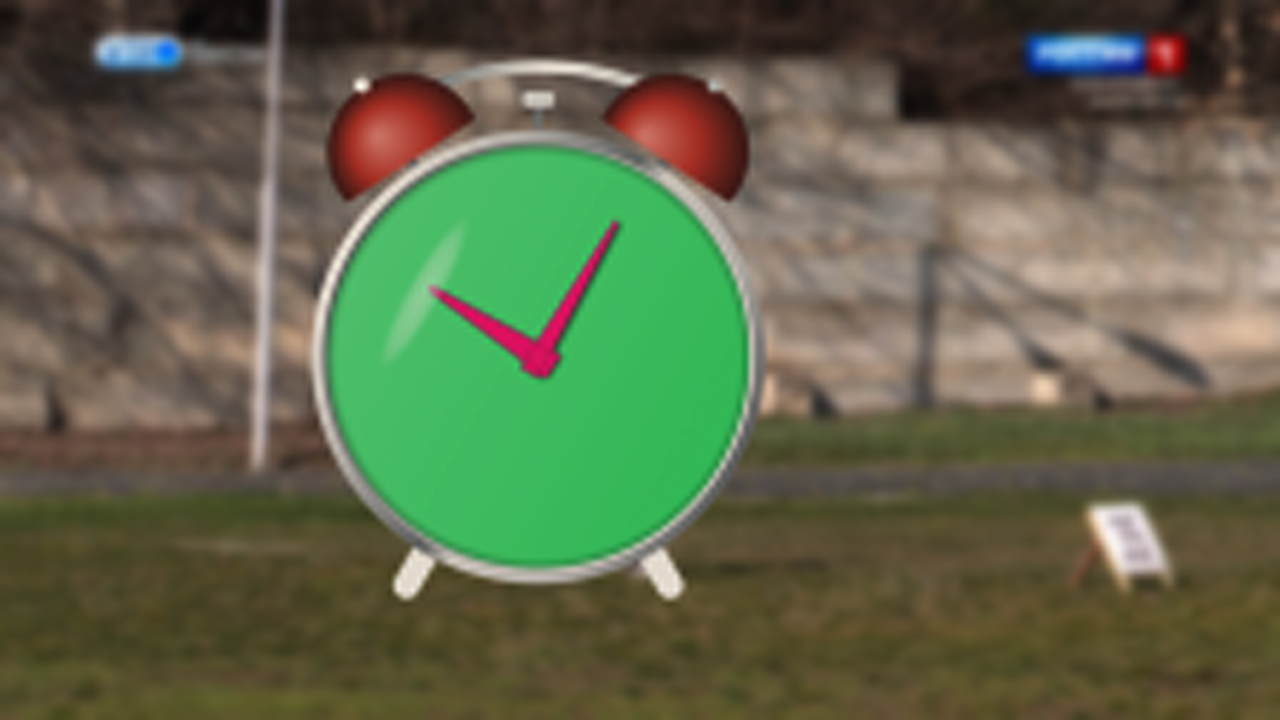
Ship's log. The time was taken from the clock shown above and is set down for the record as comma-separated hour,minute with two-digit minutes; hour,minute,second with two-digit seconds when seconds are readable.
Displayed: 10,05
